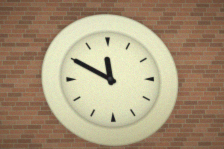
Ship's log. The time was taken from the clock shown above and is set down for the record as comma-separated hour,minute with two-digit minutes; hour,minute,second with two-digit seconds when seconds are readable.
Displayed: 11,50
